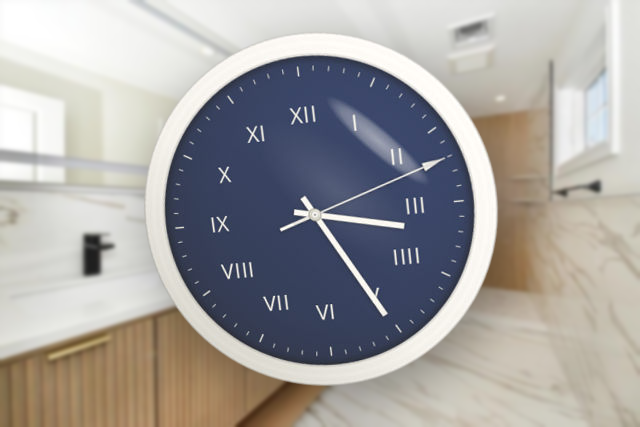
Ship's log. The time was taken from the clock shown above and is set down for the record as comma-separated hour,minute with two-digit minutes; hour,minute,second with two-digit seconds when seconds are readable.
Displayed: 3,25,12
